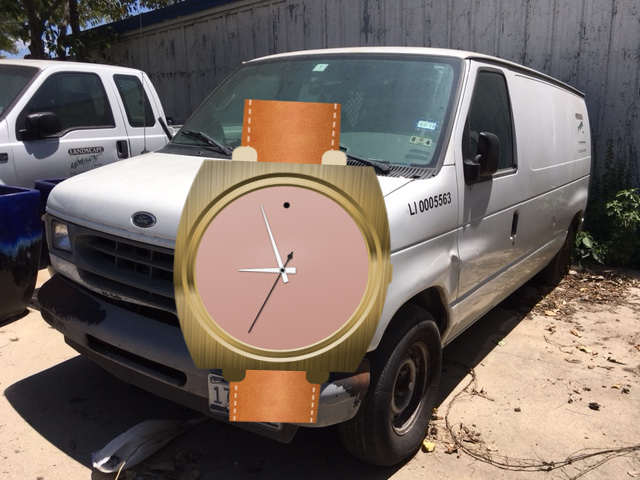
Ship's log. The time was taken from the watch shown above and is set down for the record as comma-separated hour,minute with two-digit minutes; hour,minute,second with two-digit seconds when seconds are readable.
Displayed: 8,56,34
